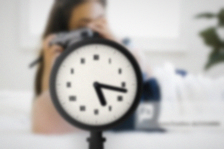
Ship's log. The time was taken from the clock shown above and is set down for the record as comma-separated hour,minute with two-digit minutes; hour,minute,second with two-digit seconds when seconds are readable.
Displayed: 5,17
